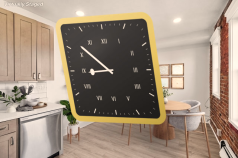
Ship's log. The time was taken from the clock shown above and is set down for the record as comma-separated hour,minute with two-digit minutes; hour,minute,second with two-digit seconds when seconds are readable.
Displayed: 8,52
